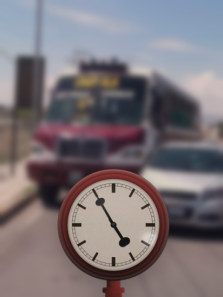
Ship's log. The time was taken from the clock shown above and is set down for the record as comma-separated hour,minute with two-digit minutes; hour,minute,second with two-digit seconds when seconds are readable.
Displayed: 4,55
